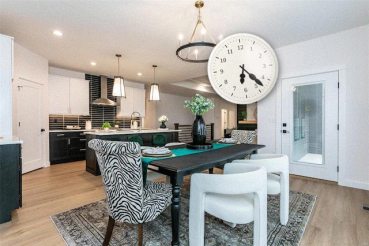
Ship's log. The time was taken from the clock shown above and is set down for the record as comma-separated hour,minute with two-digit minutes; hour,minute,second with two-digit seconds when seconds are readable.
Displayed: 6,23
